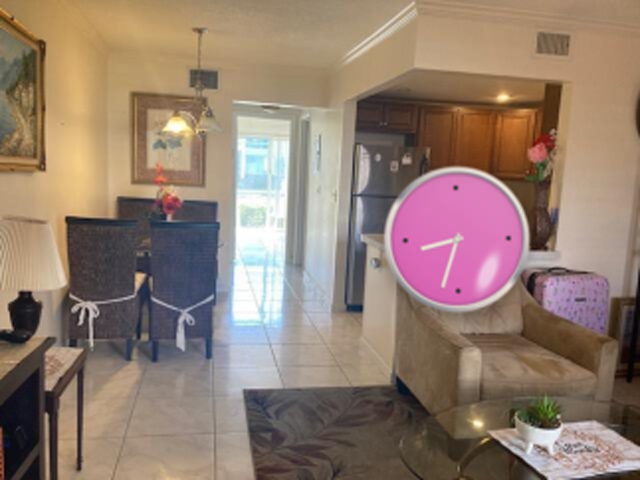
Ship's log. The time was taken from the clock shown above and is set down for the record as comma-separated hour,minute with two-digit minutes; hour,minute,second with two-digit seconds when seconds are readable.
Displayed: 8,33
